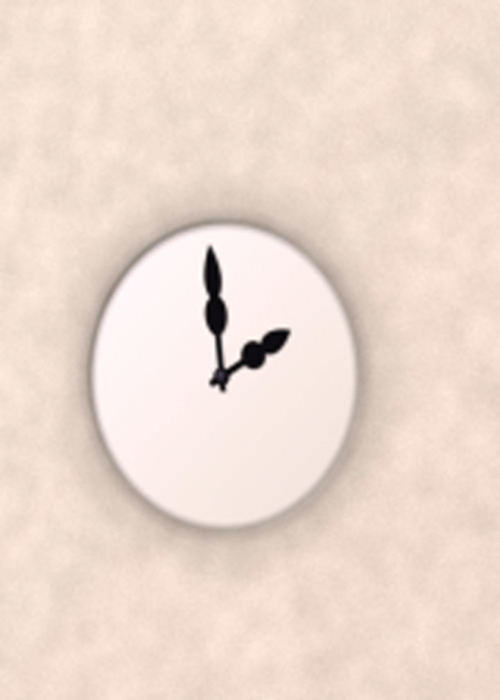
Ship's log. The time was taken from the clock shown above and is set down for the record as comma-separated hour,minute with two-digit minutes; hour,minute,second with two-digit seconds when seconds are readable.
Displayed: 1,59
